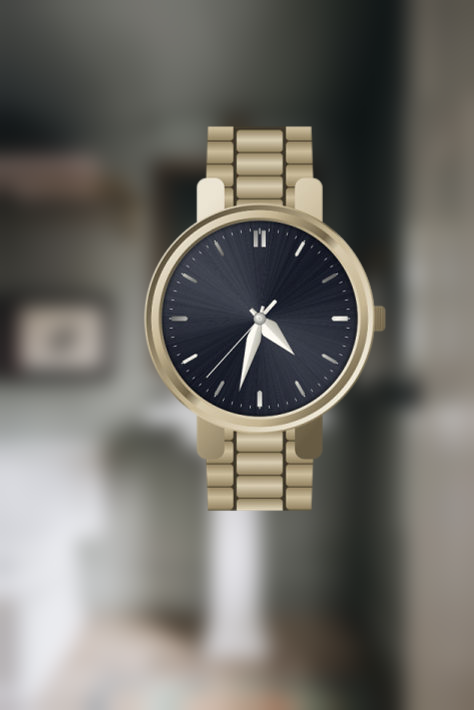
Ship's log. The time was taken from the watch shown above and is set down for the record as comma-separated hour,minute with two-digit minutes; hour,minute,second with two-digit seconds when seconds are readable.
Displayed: 4,32,37
